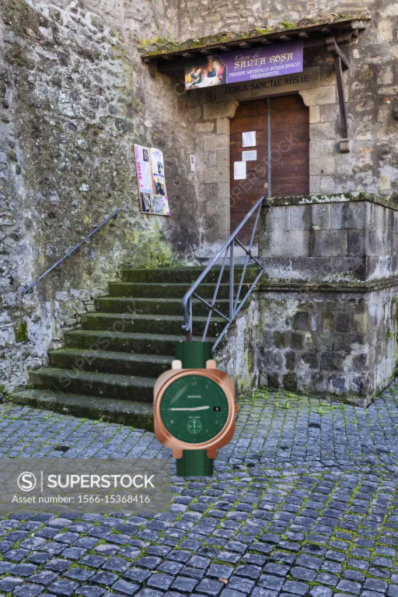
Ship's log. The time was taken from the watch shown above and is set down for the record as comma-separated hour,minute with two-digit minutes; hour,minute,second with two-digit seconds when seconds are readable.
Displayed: 2,45
